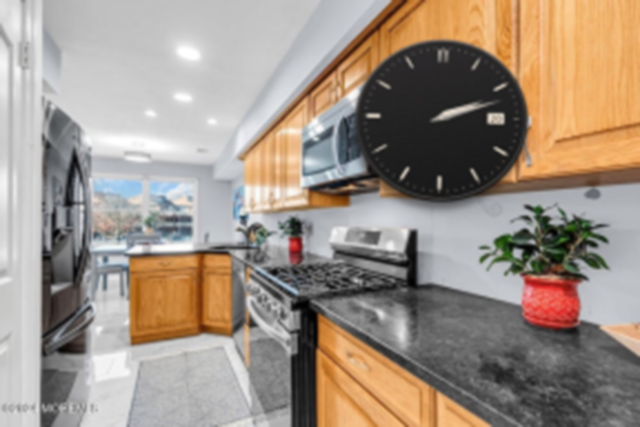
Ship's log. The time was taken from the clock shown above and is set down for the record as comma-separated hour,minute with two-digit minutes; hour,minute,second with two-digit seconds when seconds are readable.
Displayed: 2,12
